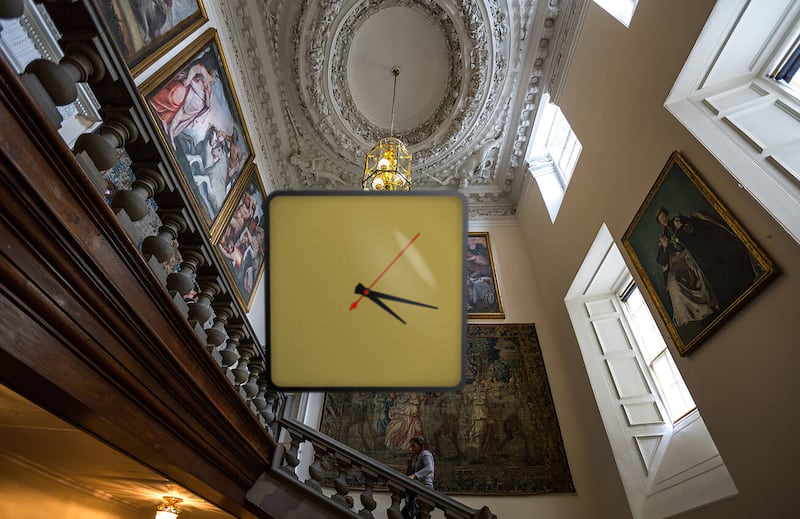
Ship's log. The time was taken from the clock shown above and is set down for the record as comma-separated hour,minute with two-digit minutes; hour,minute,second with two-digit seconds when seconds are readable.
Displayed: 4,17,07
